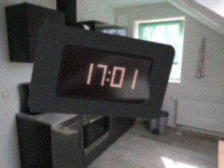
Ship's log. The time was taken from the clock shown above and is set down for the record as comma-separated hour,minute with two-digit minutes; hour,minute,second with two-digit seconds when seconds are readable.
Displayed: 17,01
